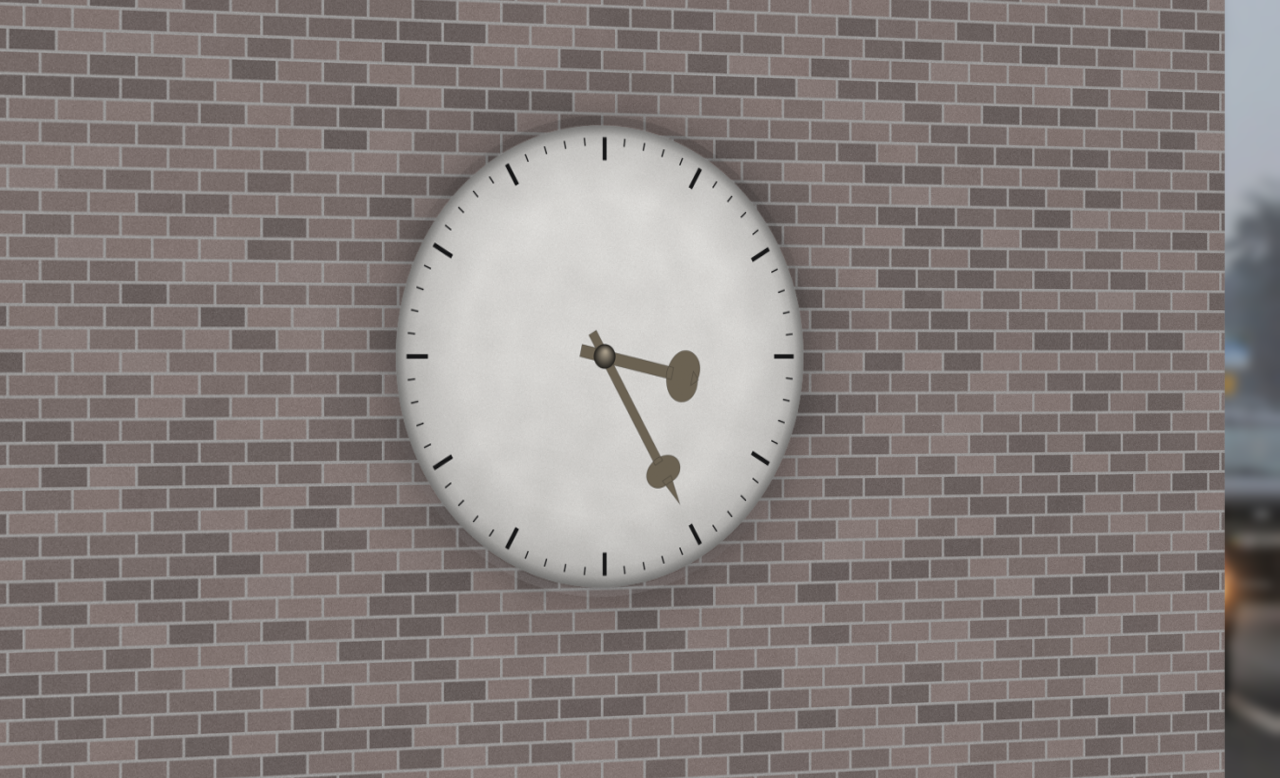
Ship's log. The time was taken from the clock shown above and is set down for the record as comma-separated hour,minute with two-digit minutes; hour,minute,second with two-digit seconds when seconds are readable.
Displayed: 3,25
